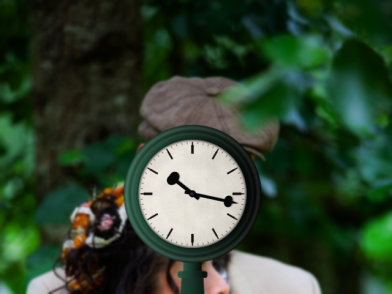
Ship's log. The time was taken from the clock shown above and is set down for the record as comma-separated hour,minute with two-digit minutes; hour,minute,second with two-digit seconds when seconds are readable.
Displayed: 10,17
